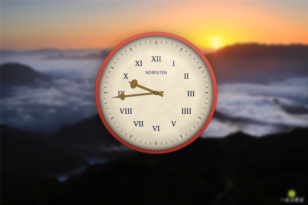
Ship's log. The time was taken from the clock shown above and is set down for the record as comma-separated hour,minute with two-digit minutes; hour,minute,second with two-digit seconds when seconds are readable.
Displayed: 9,44
